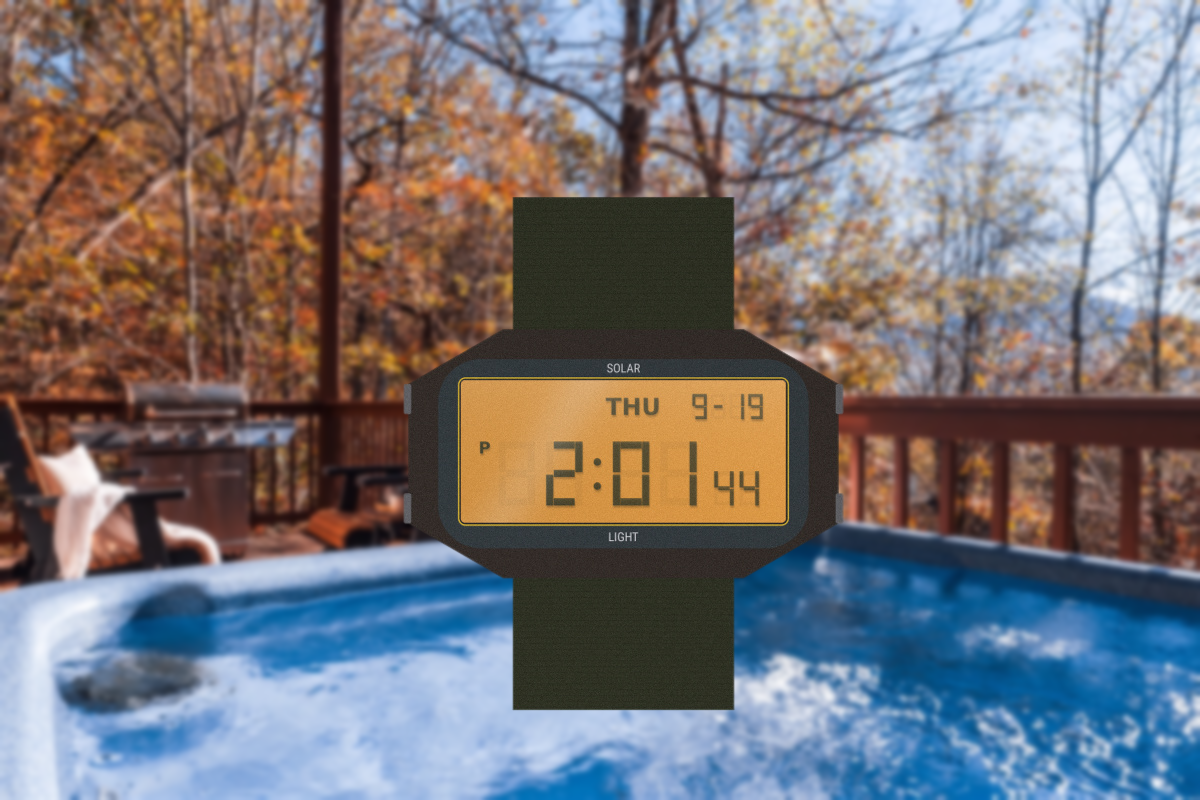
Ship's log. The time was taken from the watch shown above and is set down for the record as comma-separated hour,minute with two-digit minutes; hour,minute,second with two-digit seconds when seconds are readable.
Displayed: 2,01,44
